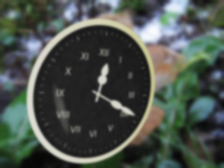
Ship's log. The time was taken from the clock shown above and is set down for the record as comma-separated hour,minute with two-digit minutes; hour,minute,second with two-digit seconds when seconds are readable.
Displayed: 12,19
